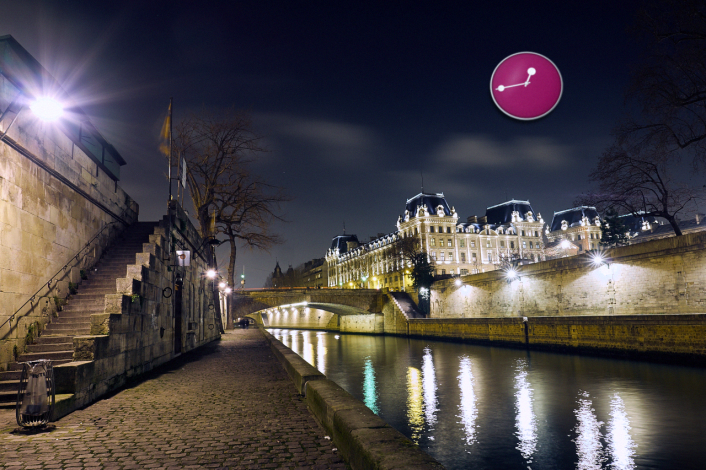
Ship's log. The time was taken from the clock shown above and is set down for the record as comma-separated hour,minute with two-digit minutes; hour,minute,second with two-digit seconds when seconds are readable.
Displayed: 12,43
